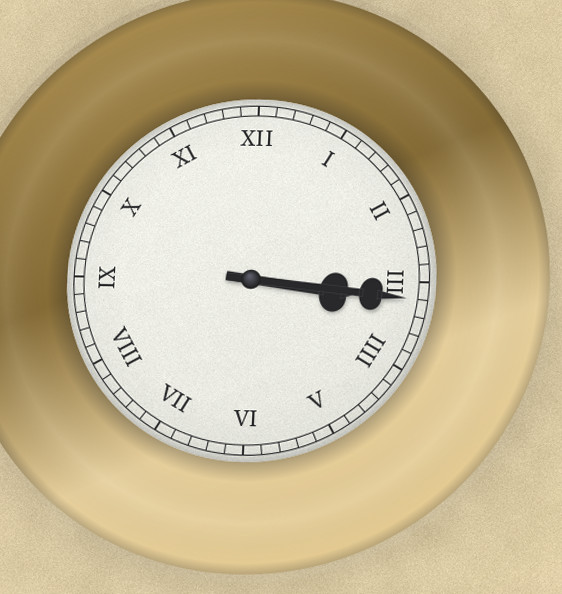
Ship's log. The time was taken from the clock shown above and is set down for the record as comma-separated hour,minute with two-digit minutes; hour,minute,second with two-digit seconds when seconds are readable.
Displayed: 3,16
